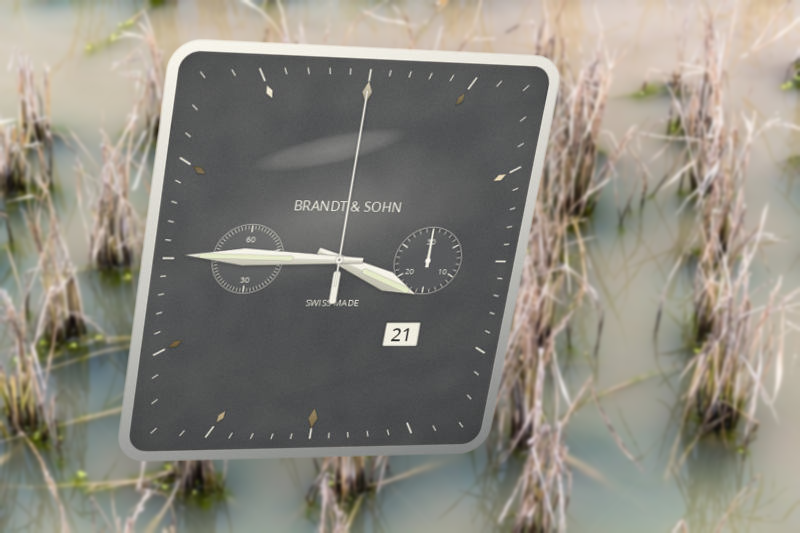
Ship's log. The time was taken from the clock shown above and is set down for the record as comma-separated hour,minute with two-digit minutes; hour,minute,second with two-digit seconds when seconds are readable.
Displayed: 3,45,12
